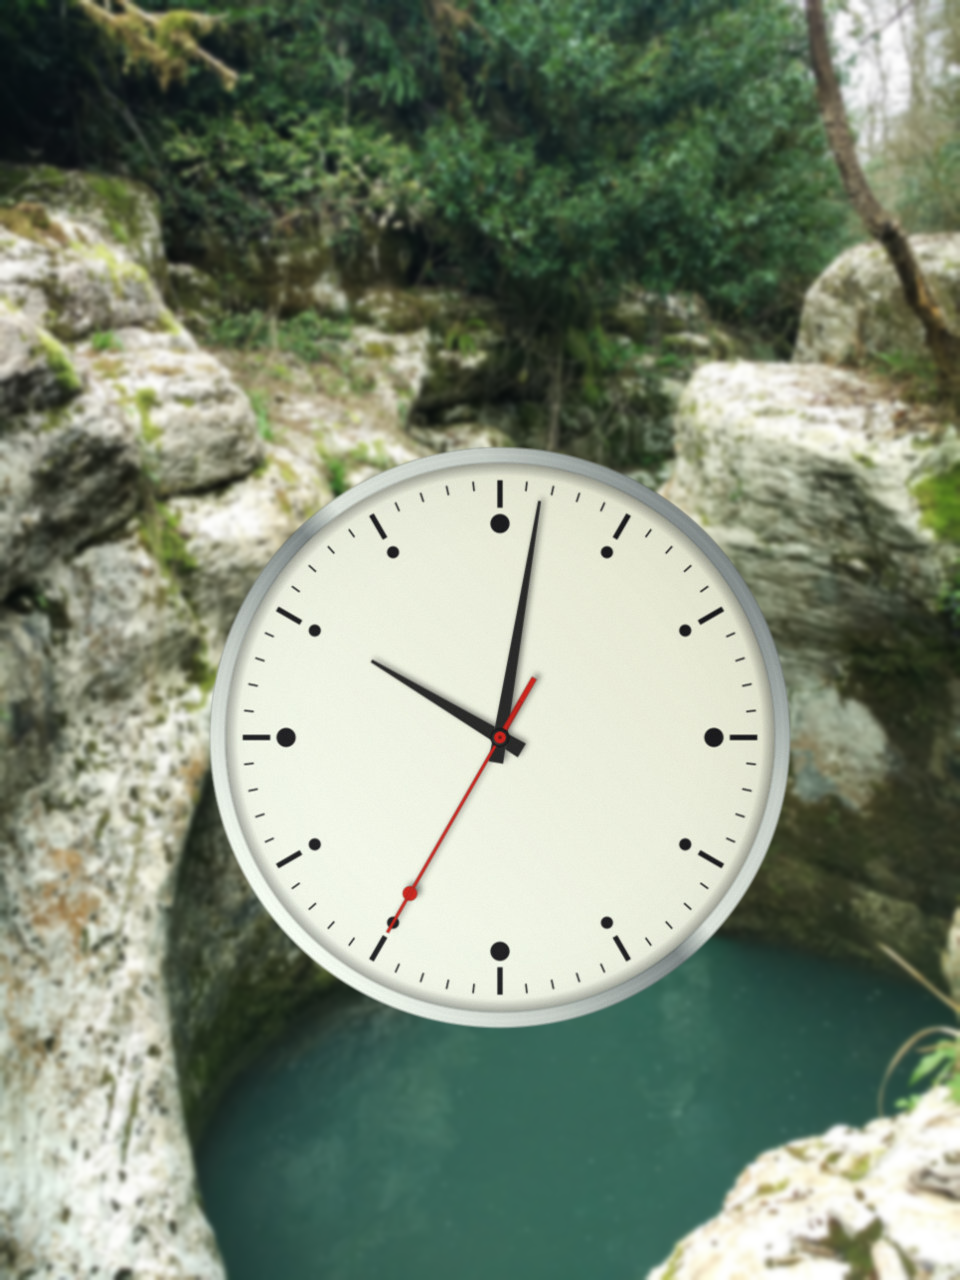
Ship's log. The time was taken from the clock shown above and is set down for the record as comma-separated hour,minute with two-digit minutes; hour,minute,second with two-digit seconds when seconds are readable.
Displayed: 10,01,35
